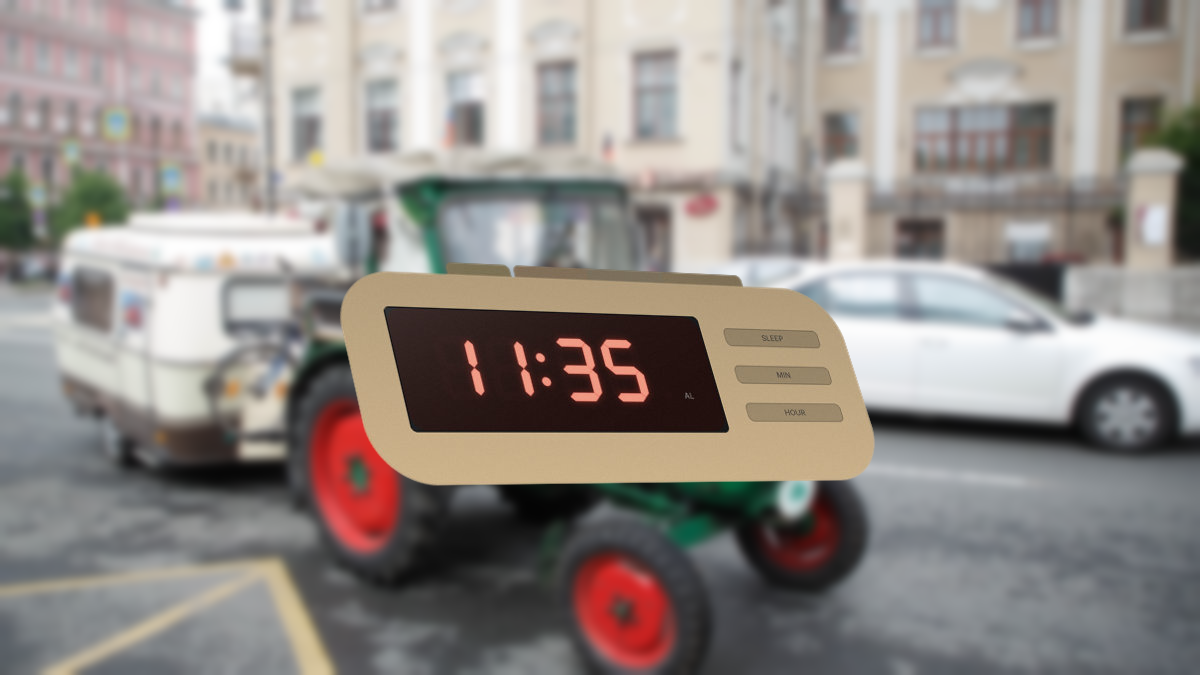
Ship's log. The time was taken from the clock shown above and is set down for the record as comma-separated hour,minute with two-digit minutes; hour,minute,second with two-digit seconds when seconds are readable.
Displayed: 11,35
